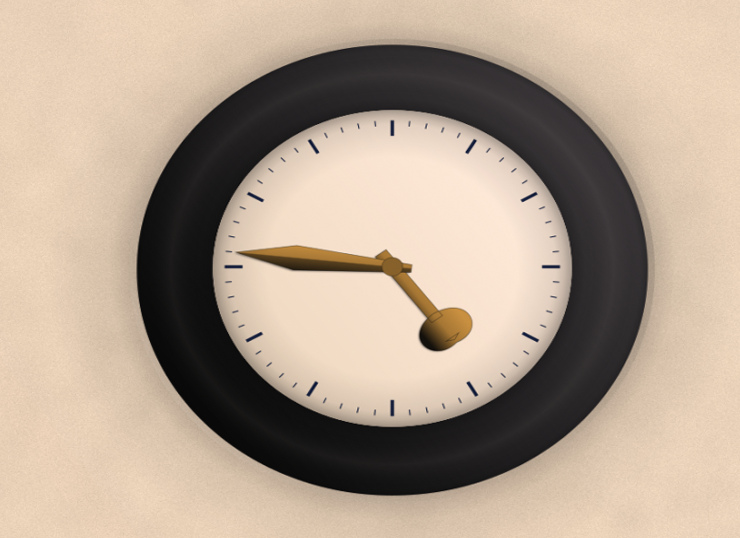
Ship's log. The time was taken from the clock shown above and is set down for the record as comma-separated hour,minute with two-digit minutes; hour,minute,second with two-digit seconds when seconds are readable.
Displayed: 4,46
